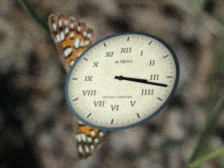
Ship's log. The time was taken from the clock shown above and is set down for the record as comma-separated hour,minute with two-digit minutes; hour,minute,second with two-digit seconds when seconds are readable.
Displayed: 3,17
